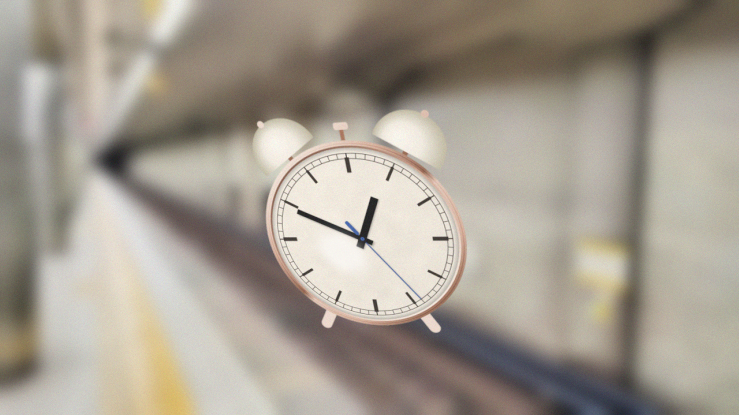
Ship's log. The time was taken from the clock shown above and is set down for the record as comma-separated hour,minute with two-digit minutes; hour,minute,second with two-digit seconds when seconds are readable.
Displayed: 12,49,24
